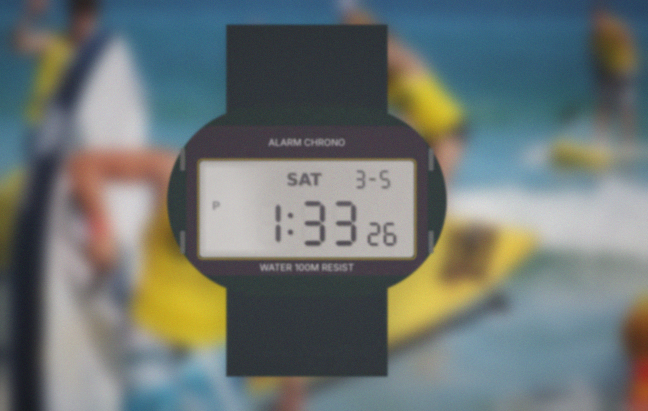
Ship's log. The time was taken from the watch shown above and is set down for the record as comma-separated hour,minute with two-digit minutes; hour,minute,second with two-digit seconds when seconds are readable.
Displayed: 1,33,26
